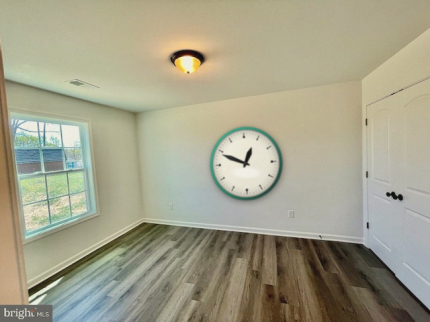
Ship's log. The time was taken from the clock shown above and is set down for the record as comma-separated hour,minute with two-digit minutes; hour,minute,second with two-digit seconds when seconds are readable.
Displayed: 12,49
